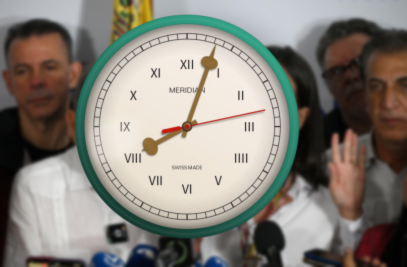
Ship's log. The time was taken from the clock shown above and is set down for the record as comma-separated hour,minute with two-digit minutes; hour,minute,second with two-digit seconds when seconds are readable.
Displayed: 8,03,13
